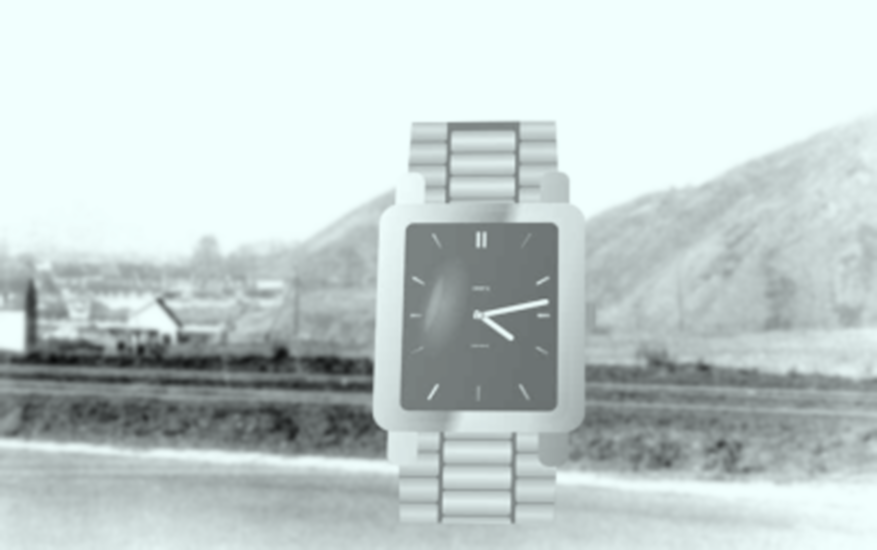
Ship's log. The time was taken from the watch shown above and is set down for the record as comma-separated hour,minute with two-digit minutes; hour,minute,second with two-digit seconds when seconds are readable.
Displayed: 4,13
